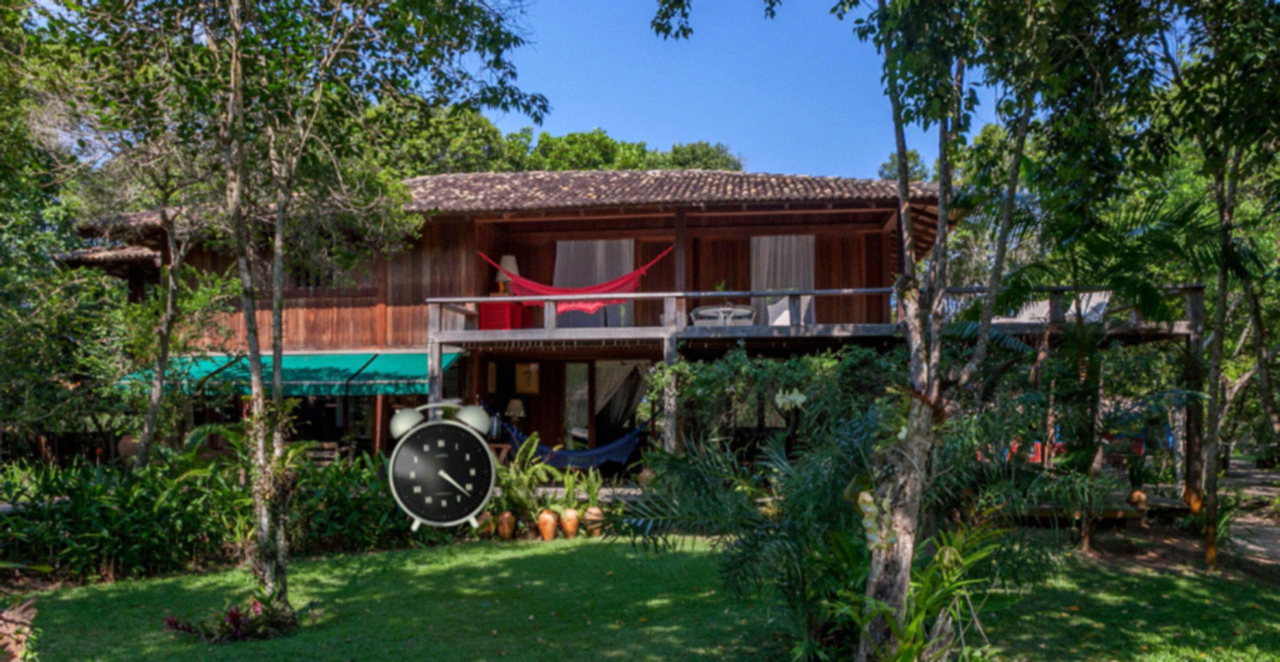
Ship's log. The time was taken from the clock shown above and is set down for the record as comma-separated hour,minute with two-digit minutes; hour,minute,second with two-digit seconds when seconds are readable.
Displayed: 4,22
